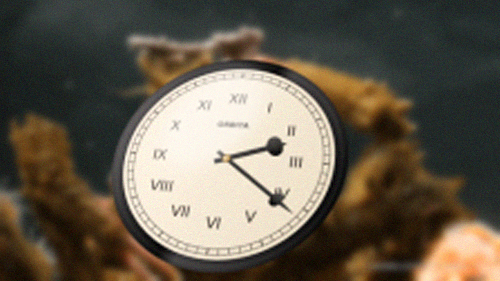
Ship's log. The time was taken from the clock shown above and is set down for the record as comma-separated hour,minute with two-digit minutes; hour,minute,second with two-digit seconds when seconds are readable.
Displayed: 2,21
